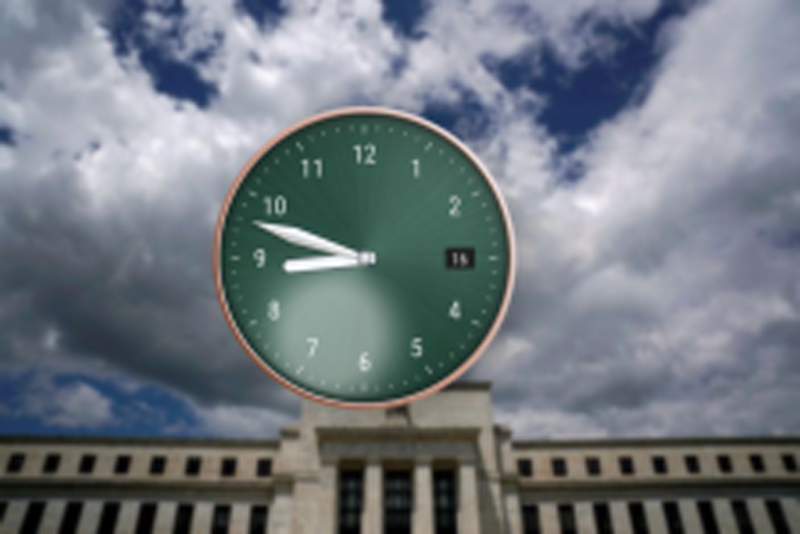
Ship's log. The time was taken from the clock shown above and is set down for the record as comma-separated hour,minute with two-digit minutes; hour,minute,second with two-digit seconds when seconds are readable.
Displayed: 8,48
